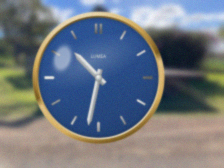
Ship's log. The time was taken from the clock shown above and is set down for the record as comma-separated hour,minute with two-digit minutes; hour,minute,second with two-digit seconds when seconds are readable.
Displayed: 10,32
